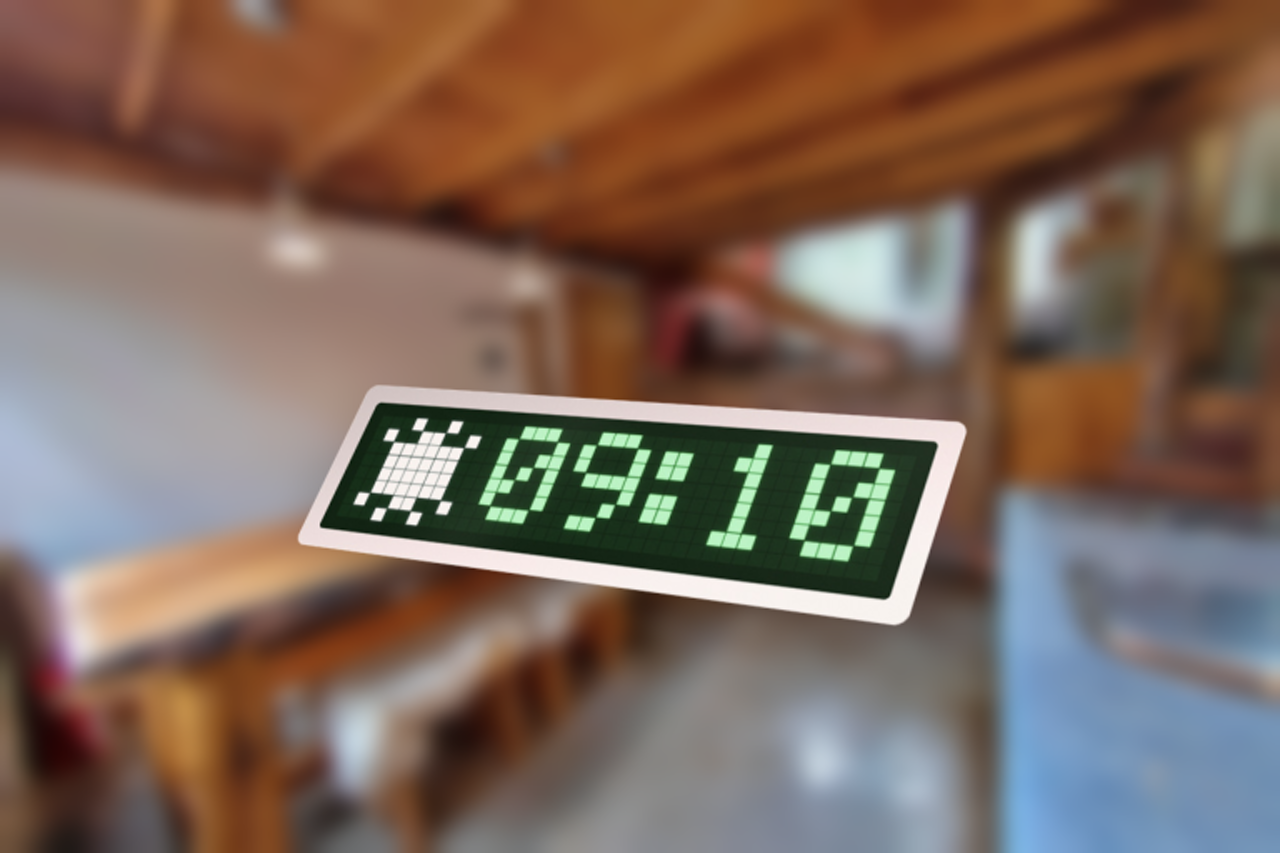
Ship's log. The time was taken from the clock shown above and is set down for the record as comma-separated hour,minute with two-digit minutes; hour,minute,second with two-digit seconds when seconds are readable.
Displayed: 9,10
